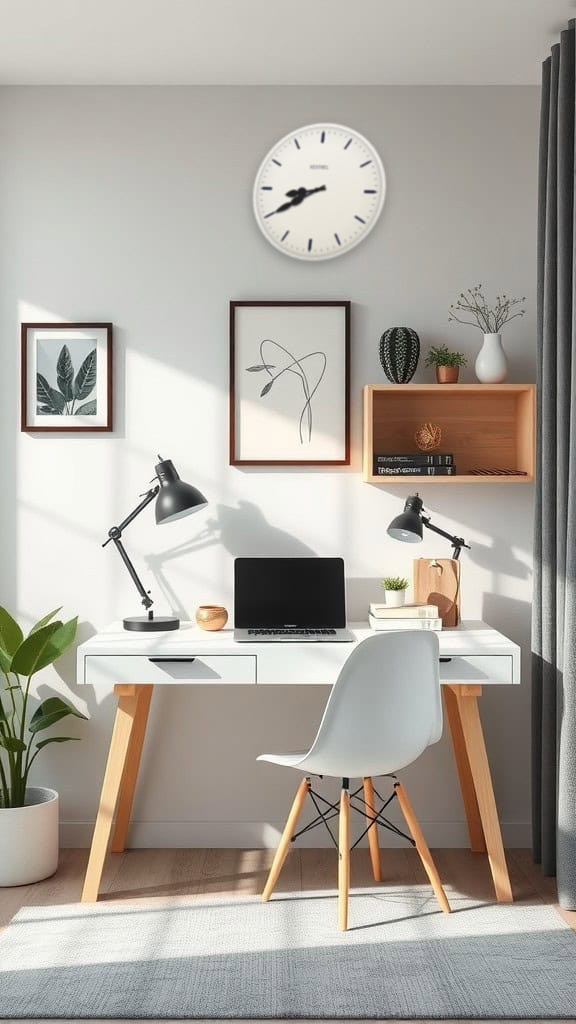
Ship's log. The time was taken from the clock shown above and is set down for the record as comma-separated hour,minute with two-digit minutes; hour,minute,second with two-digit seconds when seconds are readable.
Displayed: 8,40
